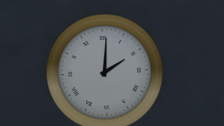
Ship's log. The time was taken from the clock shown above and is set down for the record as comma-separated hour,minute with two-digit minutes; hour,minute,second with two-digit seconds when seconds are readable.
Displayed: 2,01
